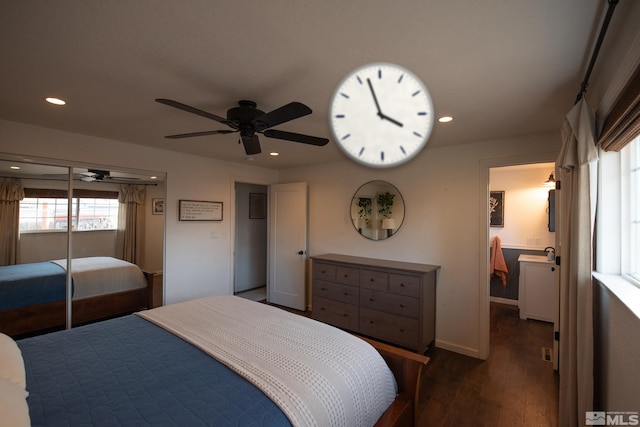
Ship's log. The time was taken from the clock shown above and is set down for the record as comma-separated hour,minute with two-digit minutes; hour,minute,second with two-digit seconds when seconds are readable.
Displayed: 3,57
